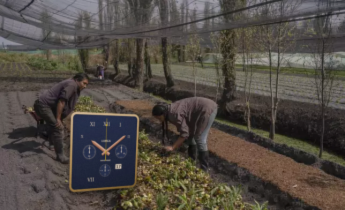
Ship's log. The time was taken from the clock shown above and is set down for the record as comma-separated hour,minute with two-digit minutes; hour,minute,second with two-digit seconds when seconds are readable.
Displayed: 10,09
